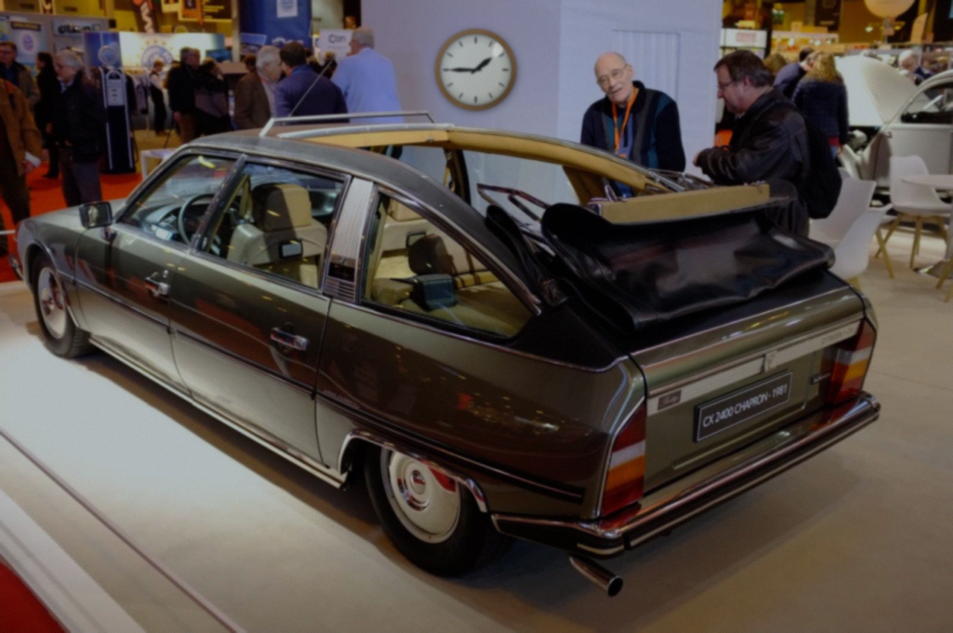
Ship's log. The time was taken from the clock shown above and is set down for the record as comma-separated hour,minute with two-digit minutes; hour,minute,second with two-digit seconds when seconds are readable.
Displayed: 1,45
